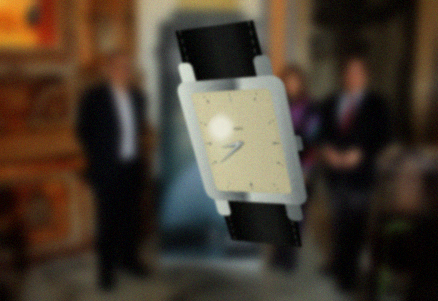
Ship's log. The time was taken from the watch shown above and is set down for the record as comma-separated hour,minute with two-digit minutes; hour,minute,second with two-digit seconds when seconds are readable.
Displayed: 8,39
